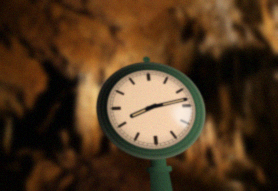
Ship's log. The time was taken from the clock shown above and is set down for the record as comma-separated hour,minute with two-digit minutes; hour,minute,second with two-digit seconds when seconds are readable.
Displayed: 8,13
